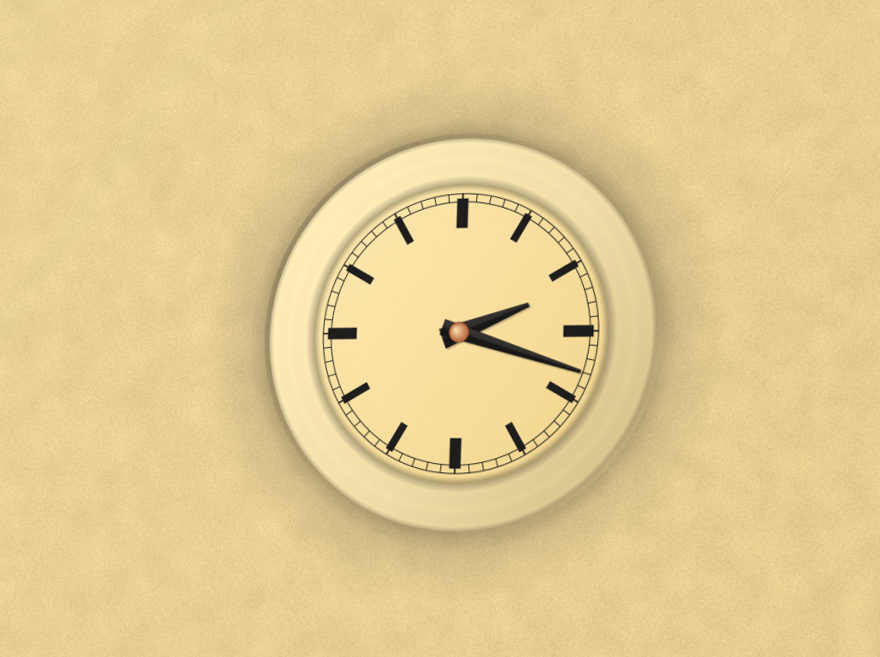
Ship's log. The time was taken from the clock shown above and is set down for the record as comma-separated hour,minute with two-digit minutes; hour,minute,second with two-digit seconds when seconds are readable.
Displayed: 2,18
